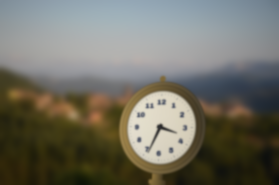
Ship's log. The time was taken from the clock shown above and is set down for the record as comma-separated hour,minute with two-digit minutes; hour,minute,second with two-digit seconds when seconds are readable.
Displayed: 3,34
